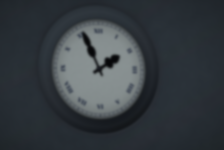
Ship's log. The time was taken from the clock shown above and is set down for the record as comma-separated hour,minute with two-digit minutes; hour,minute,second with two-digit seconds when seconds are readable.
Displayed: 1,56
